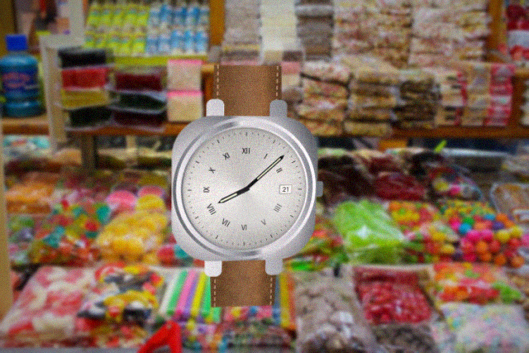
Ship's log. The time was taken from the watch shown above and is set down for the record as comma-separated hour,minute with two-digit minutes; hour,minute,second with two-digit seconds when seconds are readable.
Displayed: 8,08
